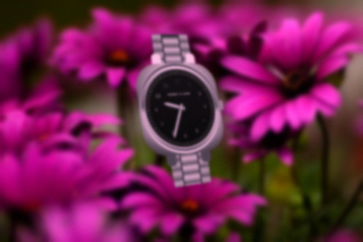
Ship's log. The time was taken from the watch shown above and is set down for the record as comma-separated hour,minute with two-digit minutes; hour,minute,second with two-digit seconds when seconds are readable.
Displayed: 9,34
